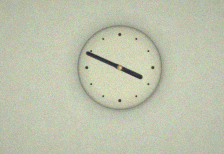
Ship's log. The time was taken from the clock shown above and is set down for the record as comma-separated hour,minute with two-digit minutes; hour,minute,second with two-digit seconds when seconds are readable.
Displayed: 3,49
